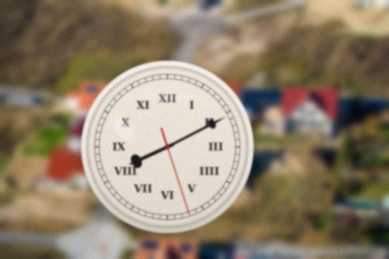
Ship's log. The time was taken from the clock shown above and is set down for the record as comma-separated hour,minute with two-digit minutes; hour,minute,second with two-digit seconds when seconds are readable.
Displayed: 8,10,27
